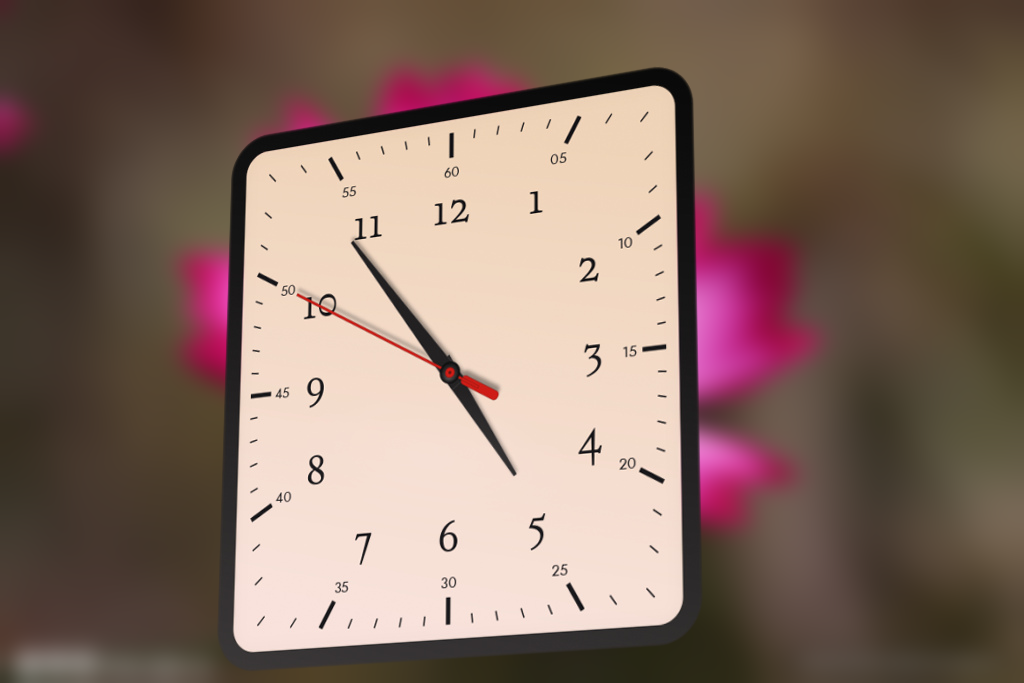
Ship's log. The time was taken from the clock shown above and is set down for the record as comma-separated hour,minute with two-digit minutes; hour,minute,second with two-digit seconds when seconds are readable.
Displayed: 4,53,50
